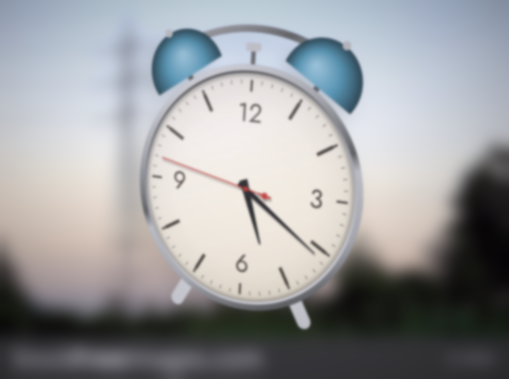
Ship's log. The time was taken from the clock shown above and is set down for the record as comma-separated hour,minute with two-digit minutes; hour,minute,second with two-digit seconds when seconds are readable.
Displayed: 5,20,47
